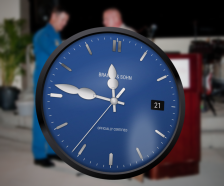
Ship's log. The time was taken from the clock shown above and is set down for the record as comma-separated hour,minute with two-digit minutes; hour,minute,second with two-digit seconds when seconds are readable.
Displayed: 11,46,36
